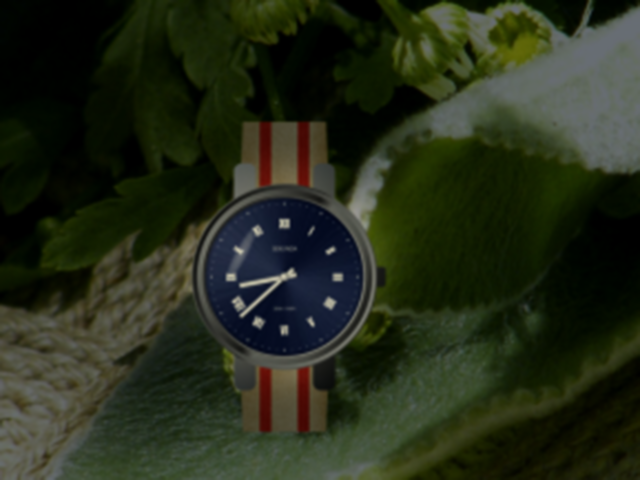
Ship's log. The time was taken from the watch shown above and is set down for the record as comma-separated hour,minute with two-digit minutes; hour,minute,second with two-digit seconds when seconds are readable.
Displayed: 8,38
